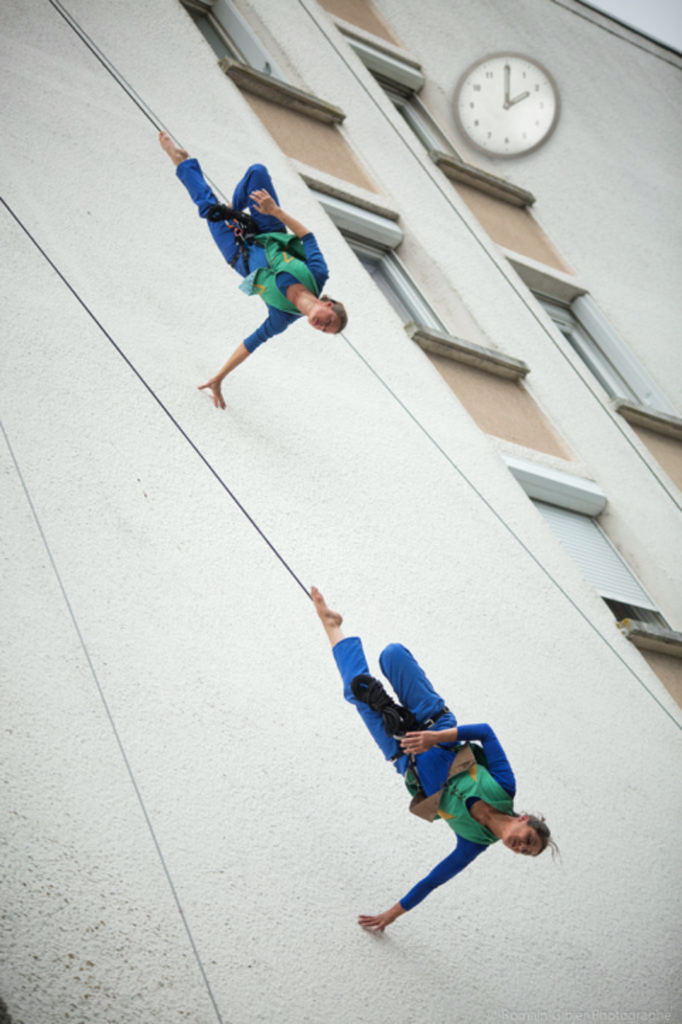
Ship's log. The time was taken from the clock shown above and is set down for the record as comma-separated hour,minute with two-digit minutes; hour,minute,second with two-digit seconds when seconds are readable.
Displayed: 2,00
